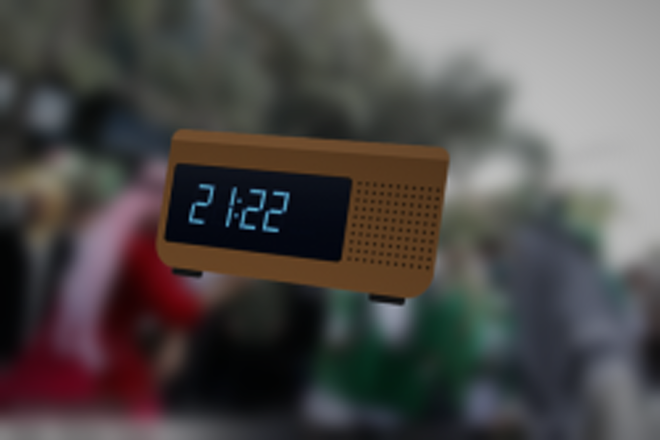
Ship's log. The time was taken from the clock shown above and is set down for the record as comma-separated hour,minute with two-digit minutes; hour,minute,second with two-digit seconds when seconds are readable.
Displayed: 21,22
